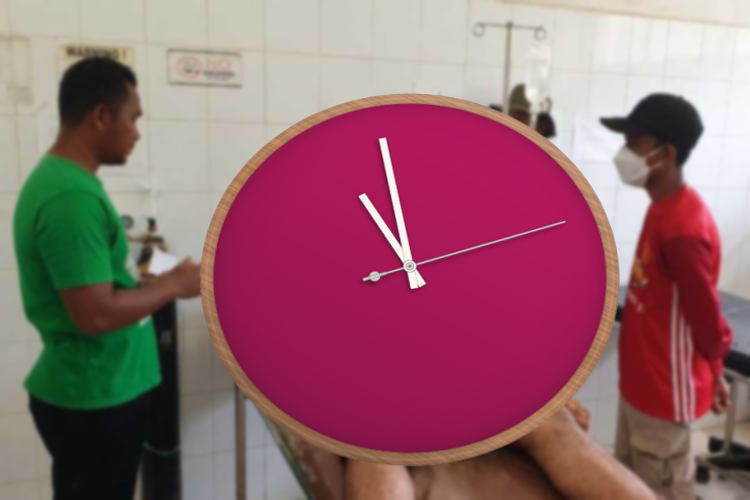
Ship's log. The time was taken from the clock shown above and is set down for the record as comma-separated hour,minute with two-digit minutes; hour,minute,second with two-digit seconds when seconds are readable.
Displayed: 10,58,12
